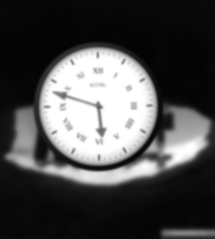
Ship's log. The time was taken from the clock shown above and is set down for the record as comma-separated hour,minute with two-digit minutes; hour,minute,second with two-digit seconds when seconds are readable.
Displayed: 5,48
